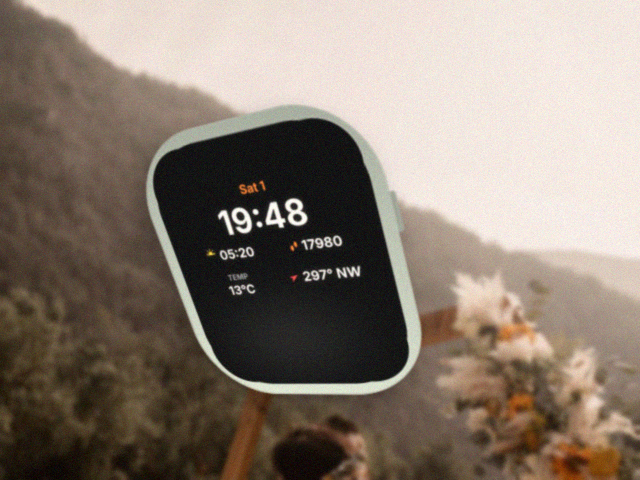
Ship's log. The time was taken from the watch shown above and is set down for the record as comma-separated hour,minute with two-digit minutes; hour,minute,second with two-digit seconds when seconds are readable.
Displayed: 19,48
